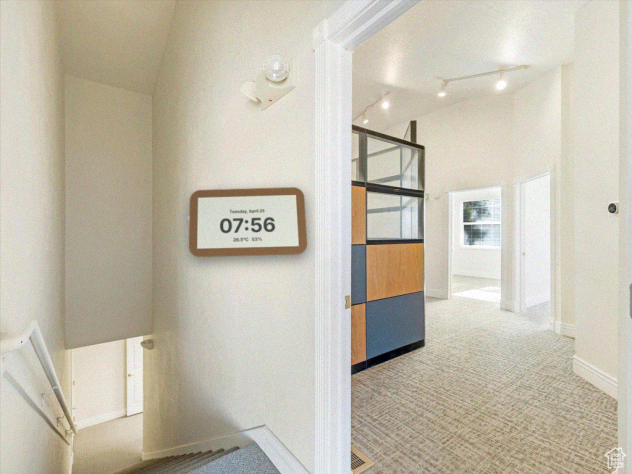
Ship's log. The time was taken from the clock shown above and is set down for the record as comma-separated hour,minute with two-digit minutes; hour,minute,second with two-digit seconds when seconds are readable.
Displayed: 7,56
